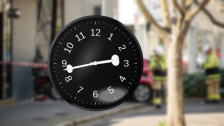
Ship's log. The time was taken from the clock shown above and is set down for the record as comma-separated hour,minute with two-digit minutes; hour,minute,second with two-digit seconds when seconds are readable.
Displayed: 2,43
